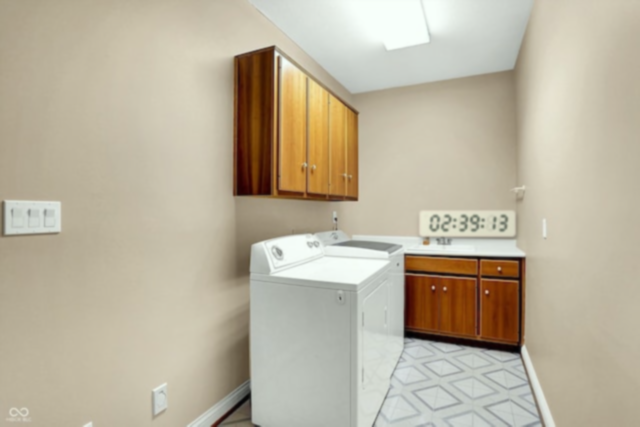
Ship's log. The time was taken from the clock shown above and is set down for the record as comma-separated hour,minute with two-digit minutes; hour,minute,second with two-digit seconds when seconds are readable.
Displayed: 2,39,13
